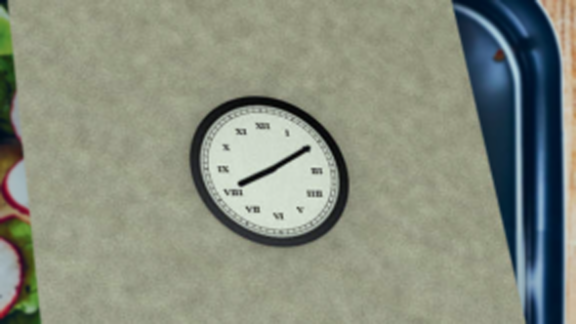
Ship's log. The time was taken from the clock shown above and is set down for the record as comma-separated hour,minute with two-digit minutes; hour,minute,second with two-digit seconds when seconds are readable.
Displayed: 8,10
